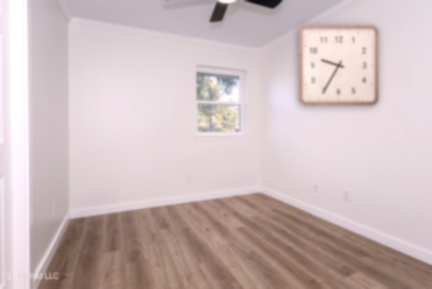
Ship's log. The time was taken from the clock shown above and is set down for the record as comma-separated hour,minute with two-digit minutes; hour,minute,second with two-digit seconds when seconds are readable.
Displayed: 9,35
